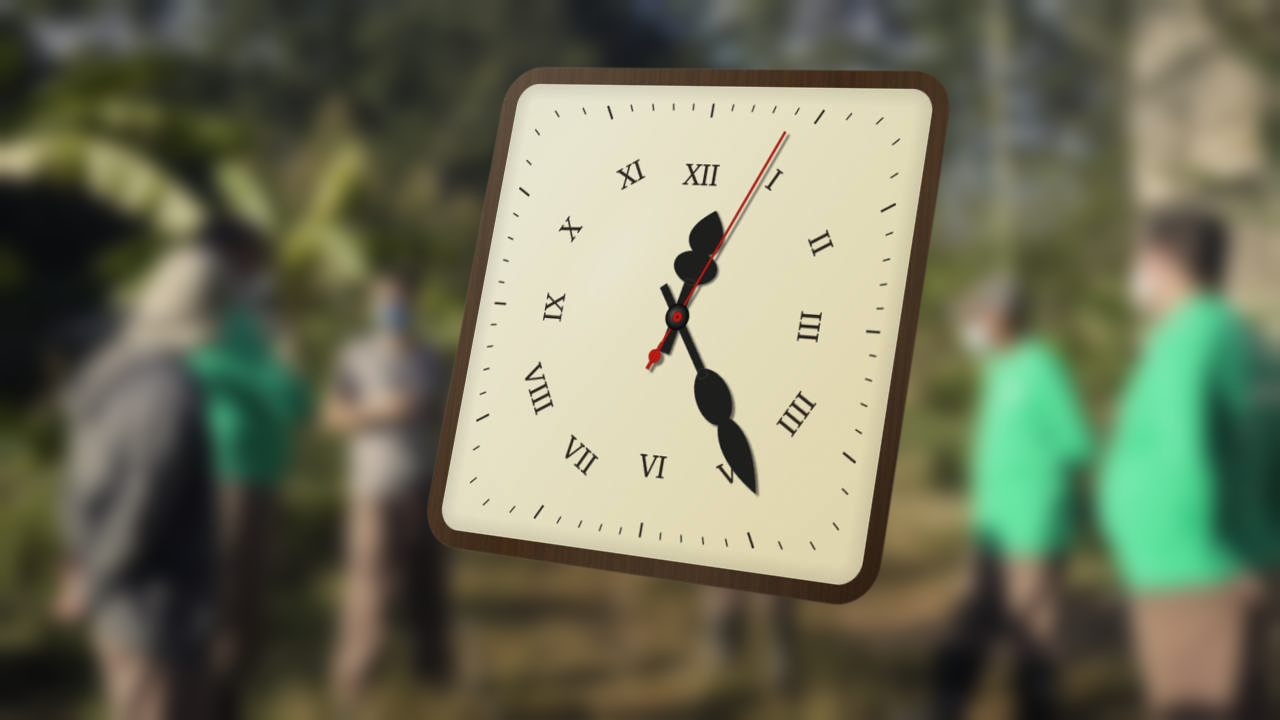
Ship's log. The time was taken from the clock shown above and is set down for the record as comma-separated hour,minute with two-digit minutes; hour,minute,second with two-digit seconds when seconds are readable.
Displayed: 12,24,04
